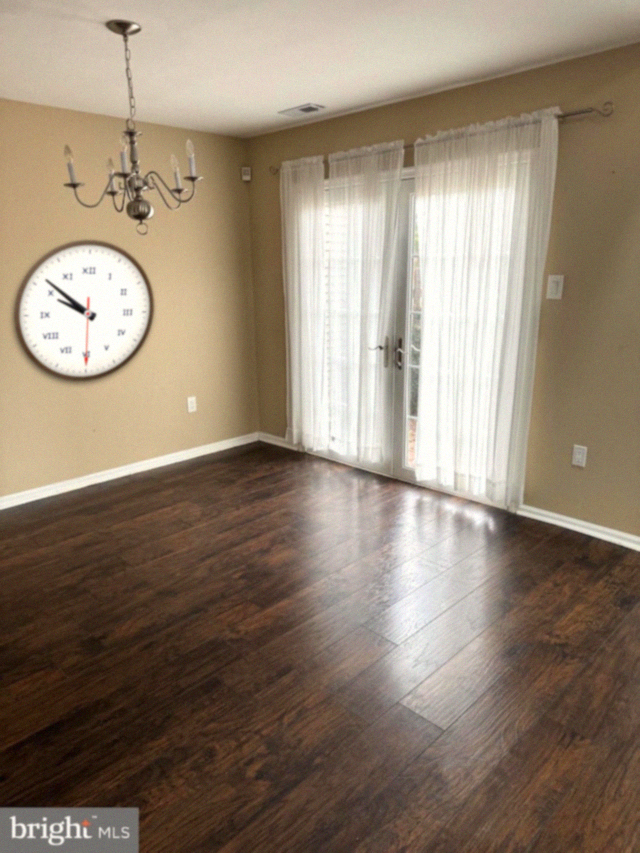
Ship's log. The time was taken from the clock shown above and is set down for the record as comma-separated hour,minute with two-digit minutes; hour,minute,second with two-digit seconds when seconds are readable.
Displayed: 9,51,30
